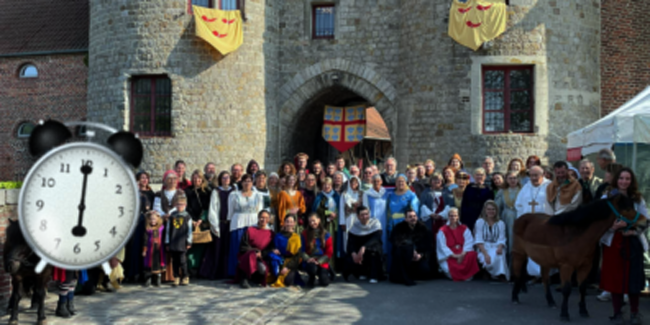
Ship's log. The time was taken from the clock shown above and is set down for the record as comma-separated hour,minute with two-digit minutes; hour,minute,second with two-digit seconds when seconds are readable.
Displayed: 6,00
